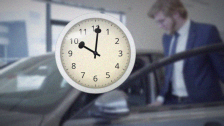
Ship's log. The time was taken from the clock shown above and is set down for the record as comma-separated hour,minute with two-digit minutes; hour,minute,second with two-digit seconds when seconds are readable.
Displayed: 10,01
